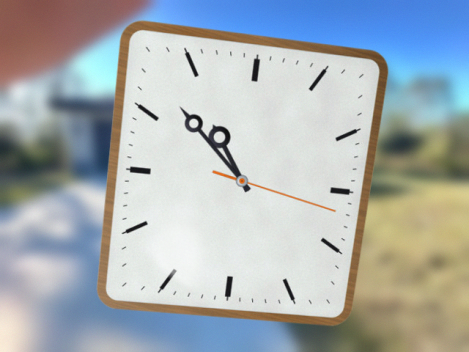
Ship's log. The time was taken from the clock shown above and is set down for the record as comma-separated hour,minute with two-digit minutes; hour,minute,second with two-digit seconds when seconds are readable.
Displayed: 10,52,17
